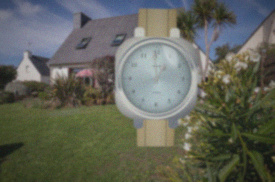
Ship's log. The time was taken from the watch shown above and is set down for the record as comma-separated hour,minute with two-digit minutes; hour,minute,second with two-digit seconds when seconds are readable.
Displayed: 12,59
